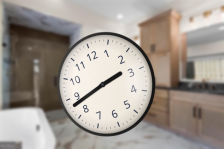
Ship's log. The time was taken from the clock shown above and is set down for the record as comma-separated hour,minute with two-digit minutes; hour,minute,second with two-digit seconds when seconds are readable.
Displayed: 2,43
